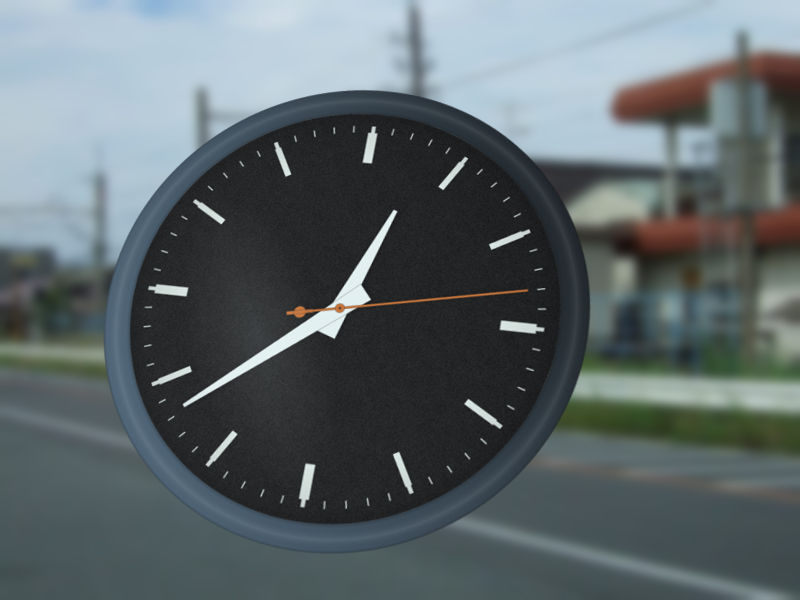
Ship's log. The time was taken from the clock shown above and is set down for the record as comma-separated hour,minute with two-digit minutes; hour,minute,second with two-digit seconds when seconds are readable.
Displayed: 12,38,13
